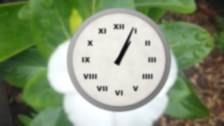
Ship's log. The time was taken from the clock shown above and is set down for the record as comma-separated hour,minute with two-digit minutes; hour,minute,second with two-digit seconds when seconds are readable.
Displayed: 1,04
